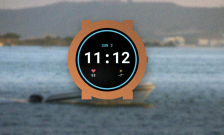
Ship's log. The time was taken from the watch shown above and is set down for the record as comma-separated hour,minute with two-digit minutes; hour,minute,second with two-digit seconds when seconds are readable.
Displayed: 11,12
